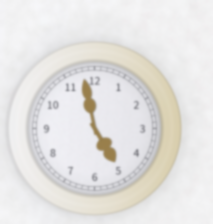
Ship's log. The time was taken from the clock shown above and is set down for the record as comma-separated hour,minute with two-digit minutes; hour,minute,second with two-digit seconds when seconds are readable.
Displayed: 4,58
